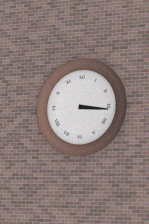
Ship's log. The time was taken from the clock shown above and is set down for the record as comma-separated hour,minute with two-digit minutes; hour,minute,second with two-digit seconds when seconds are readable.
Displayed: 3,16
